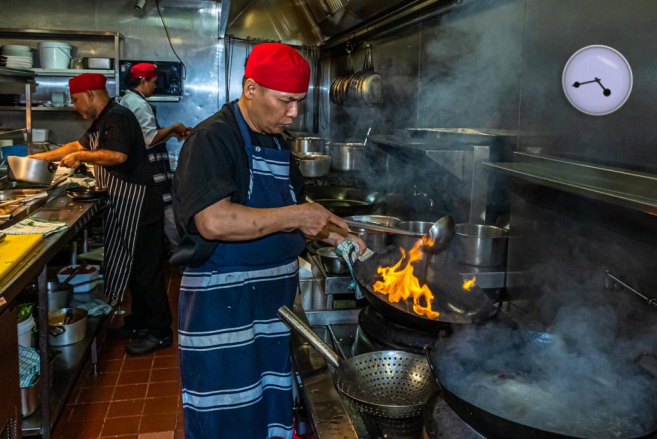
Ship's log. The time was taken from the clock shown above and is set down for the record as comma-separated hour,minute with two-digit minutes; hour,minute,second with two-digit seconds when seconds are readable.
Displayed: 4,43
